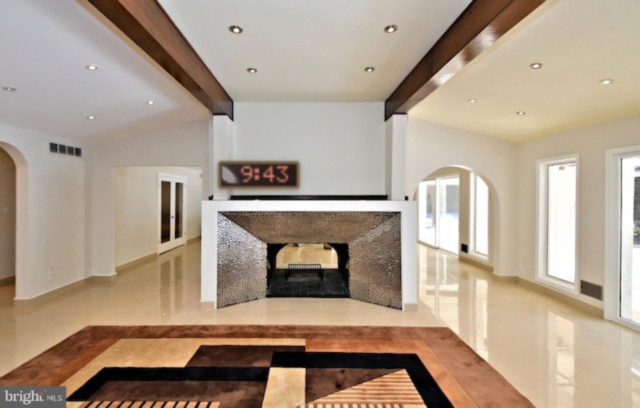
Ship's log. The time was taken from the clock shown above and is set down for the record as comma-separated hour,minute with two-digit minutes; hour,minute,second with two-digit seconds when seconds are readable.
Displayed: 9,43
